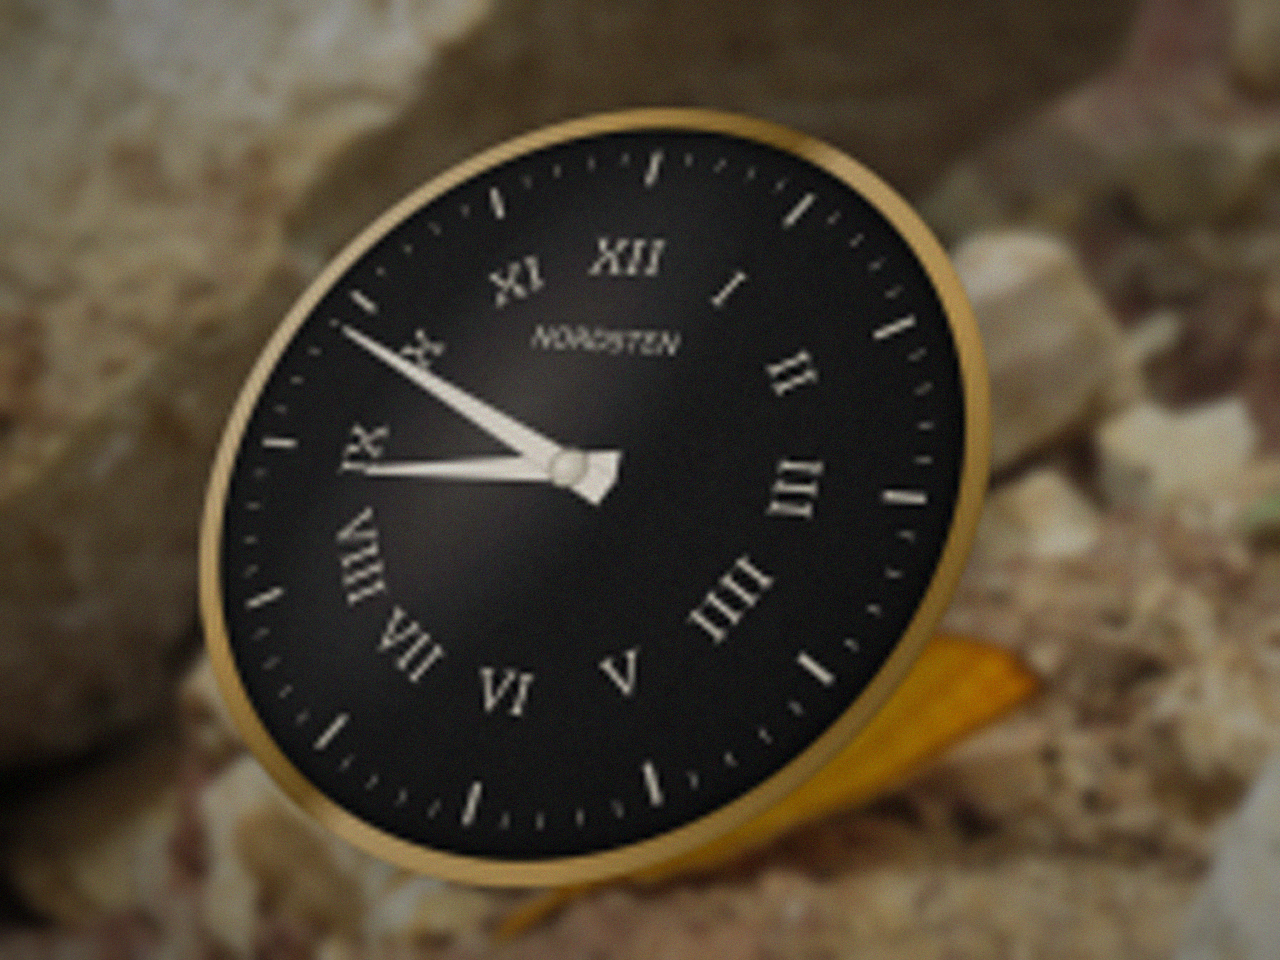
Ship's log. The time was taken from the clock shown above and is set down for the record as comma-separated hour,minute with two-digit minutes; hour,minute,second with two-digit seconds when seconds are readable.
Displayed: 8,49
